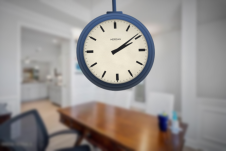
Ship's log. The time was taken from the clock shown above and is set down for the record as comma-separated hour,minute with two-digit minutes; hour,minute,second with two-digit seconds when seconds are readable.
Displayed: 2,09
